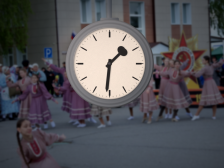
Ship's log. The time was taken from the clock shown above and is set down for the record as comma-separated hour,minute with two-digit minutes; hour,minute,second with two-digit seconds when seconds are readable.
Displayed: 1,31
